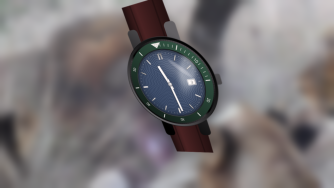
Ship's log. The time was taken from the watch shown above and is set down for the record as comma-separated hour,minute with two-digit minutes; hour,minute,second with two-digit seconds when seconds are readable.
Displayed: 11,29
